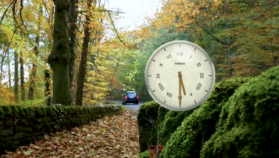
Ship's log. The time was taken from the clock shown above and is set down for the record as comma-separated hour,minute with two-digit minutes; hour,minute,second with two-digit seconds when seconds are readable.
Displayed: 5,30
